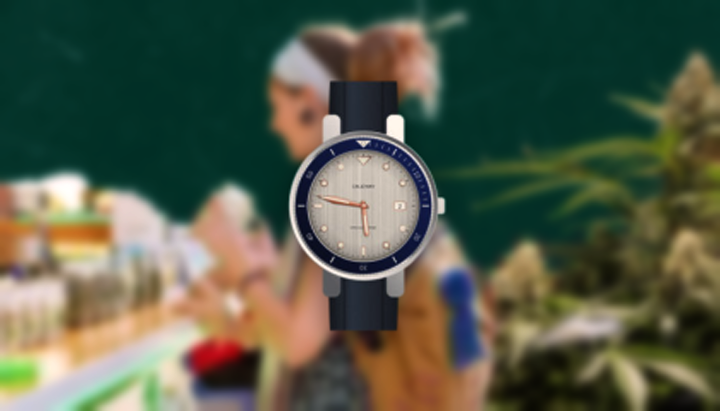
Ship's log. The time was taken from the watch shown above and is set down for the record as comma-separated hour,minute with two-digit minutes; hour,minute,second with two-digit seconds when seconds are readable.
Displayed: 5,47
